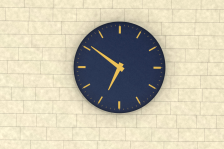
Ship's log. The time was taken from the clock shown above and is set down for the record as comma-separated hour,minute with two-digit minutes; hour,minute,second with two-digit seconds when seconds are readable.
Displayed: 6,51
